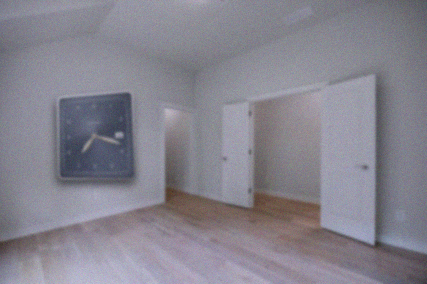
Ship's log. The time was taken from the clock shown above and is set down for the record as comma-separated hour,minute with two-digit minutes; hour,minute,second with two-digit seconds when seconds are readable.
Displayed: 7,18
